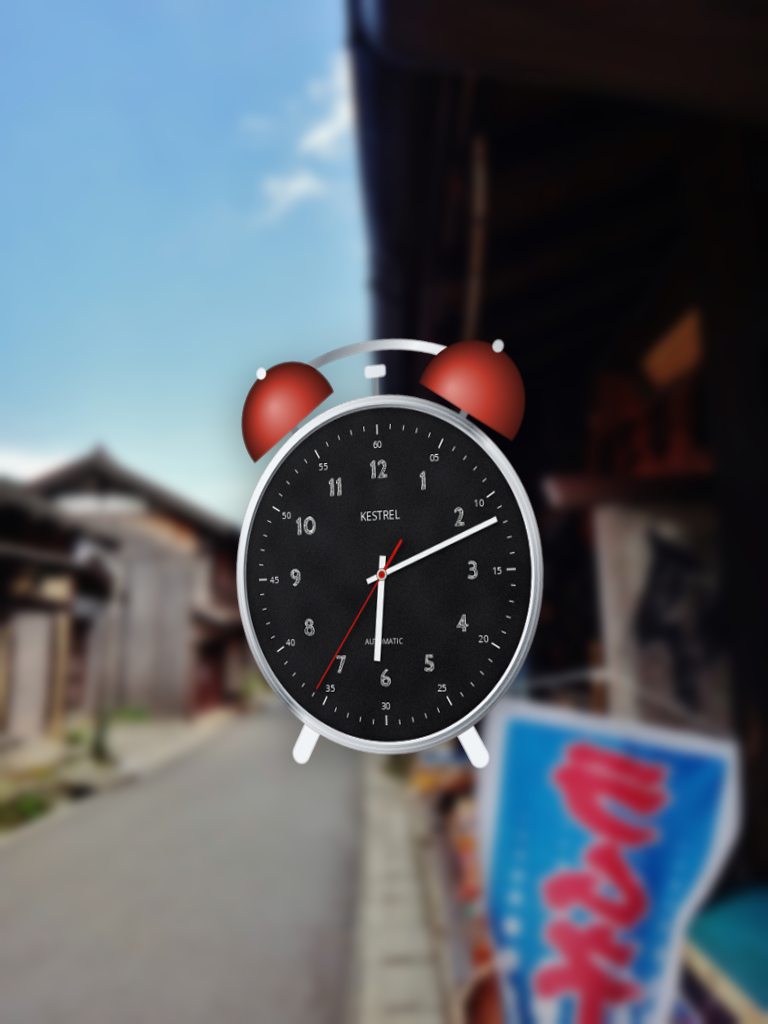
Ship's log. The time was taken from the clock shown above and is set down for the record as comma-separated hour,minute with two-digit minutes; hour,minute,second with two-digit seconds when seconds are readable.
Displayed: 6,11,36
